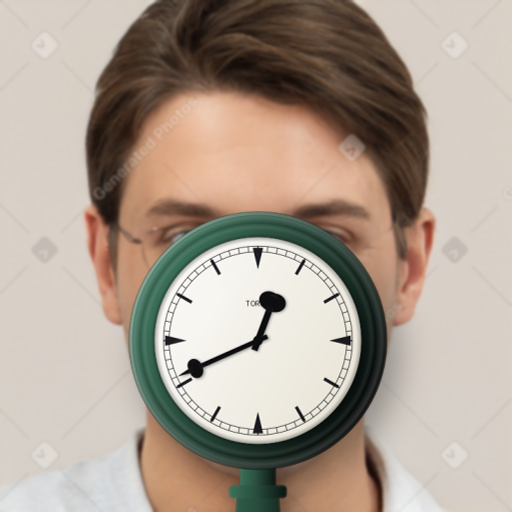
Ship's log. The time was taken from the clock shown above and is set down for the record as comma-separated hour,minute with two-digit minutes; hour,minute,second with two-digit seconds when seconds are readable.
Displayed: 12,41
